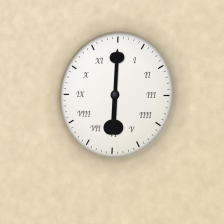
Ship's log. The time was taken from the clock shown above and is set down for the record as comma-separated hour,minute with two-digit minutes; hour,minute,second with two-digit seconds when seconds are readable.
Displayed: 6,00
